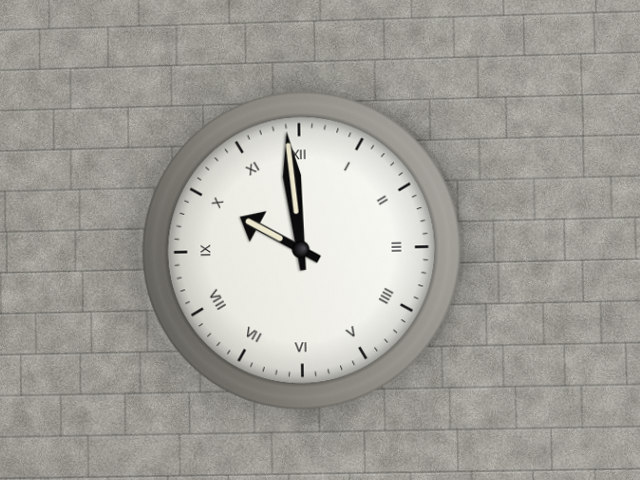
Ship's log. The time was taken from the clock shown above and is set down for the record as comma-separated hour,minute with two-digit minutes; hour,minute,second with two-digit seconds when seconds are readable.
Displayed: 9,59
